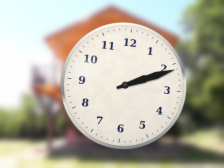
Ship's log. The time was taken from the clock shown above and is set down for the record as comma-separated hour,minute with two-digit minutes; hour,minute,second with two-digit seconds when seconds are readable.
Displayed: 2,11
